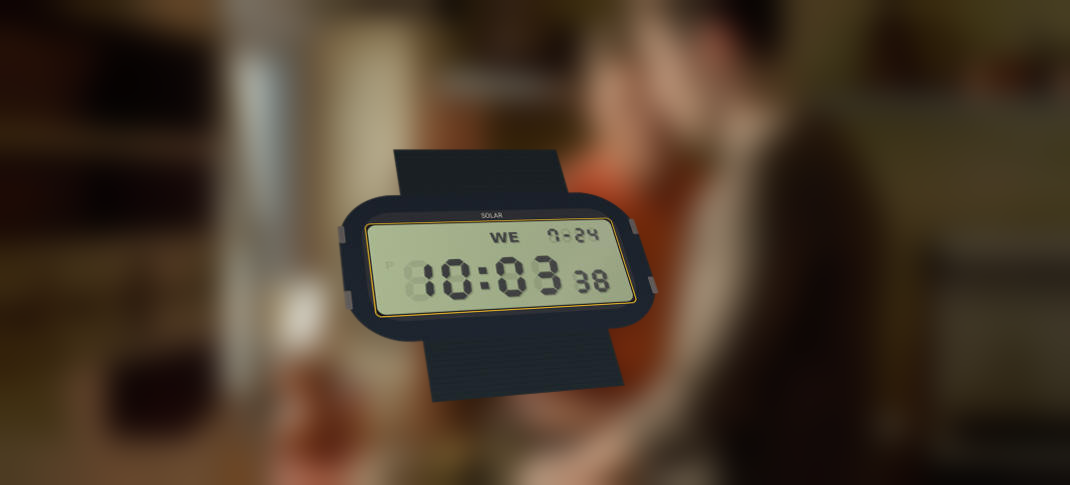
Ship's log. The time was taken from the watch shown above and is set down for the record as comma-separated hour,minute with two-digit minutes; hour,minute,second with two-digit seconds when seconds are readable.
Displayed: 10,03,38
